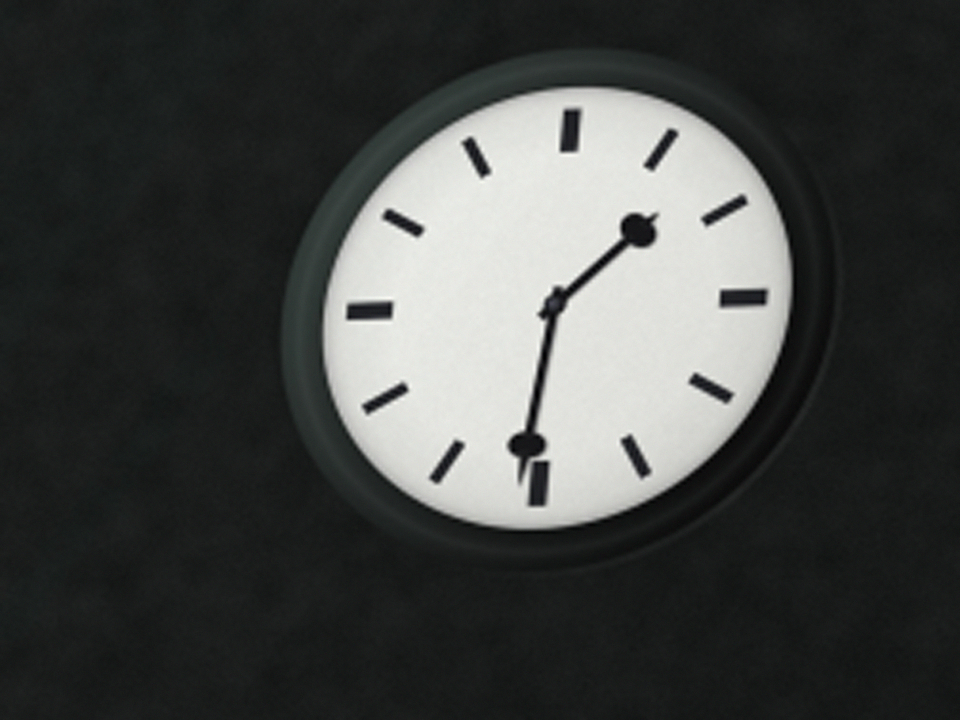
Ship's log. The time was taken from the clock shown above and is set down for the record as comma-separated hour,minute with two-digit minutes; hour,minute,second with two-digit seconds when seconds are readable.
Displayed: 1,31
